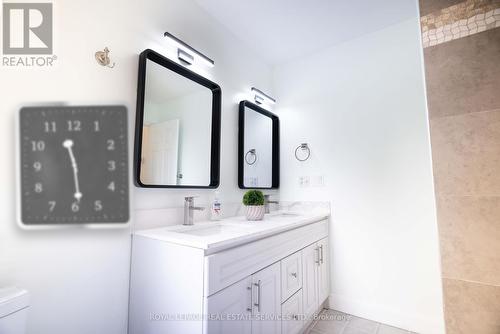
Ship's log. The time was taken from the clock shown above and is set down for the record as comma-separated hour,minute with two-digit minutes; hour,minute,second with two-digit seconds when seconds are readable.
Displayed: 11,29
